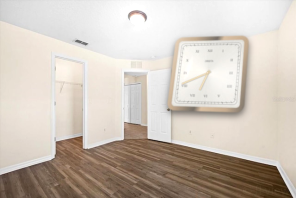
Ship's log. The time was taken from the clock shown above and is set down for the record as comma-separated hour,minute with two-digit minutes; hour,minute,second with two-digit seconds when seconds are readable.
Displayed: 6,41
